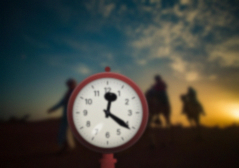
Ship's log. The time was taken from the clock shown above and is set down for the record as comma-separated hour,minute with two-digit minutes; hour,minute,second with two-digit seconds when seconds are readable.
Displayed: 12,21
